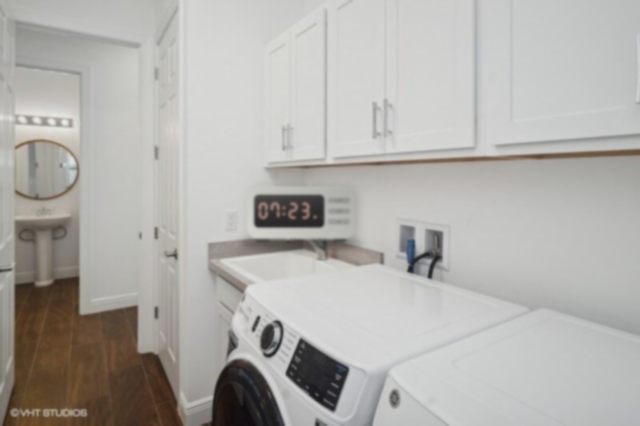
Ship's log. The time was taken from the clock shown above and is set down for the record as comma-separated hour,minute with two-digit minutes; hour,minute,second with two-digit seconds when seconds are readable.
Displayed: 7,23
